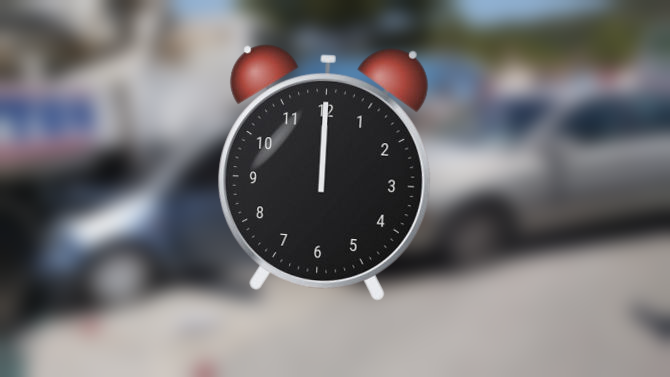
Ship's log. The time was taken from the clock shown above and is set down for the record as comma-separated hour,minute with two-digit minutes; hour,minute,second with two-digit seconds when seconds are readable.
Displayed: 12,00
